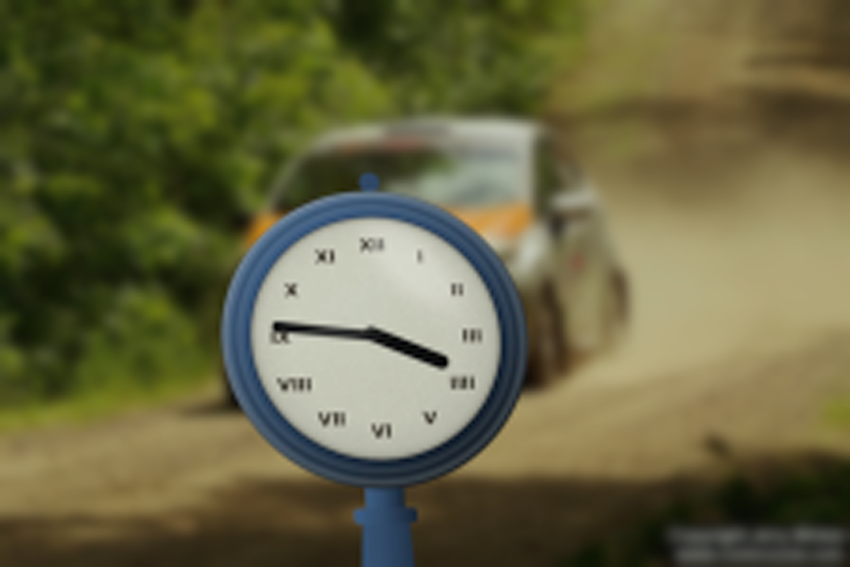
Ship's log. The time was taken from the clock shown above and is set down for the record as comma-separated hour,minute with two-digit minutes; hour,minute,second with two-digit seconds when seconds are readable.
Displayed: 3,46
